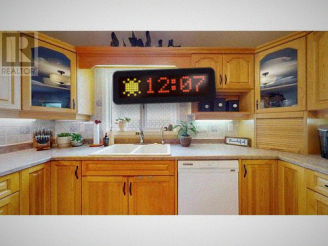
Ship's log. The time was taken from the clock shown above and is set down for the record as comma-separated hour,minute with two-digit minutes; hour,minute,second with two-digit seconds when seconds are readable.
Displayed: 12,07
